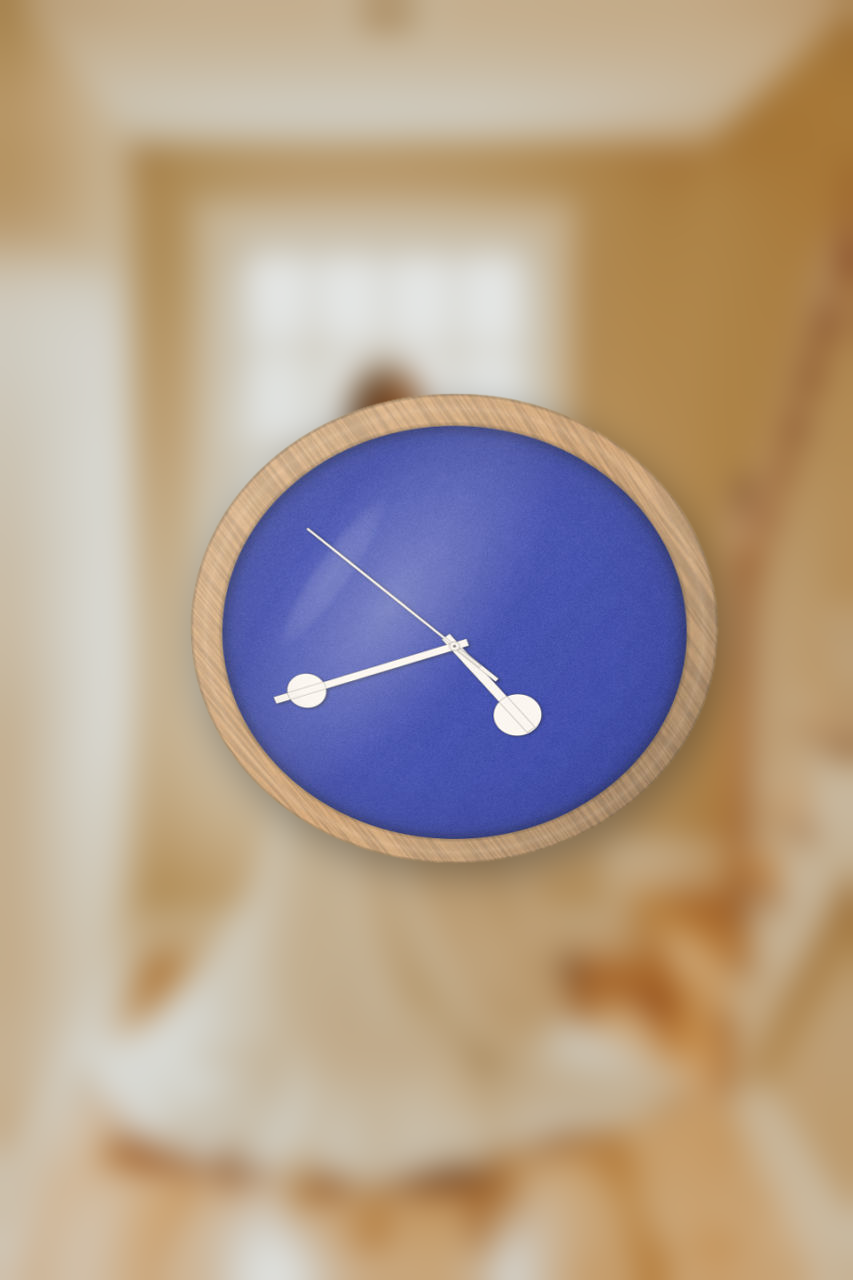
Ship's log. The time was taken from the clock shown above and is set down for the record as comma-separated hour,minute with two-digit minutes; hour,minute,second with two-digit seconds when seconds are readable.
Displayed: 4,41,52
